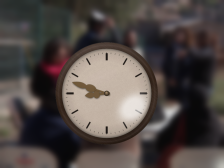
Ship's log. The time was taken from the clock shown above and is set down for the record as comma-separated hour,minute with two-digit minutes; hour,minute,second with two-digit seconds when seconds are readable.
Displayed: 8,48
